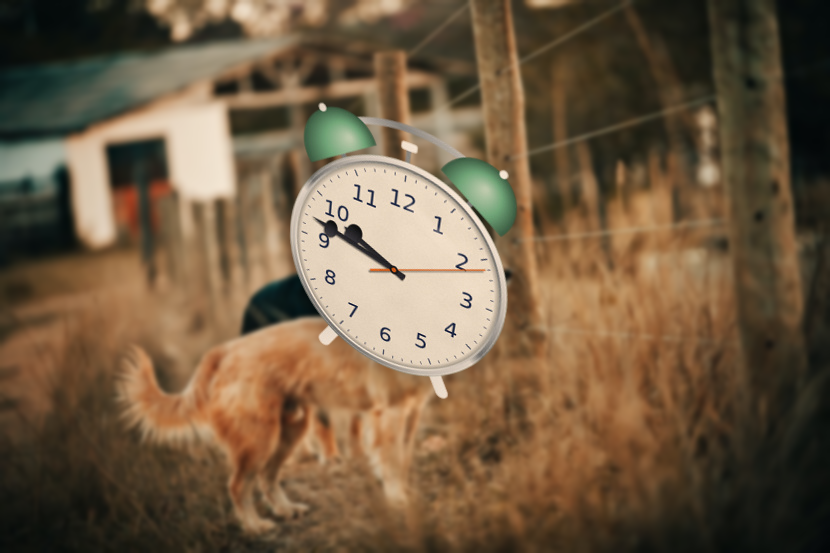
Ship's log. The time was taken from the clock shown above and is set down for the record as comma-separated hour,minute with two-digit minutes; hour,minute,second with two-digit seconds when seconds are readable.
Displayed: 9,47,11
